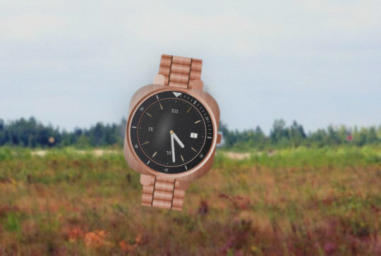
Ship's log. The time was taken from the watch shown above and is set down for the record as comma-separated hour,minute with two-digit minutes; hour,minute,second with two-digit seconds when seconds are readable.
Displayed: 4,28
